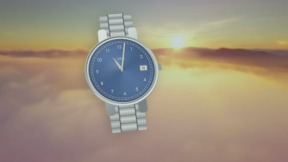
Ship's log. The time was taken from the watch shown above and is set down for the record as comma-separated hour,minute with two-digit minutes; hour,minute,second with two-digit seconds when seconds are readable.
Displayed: 11,02
